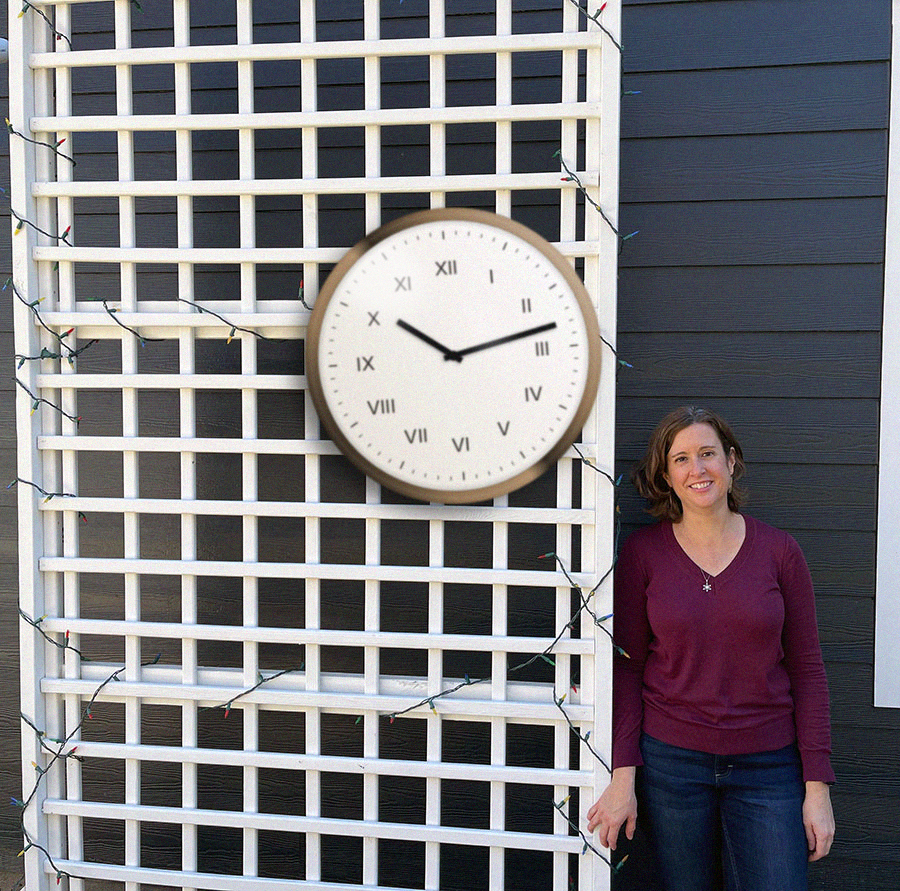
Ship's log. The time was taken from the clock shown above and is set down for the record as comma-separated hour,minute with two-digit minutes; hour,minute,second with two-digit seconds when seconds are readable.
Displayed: 10,13
